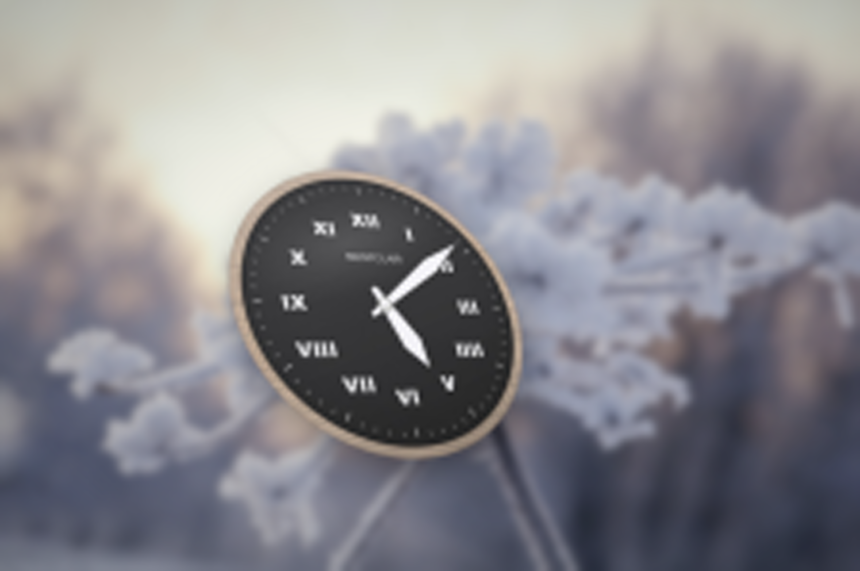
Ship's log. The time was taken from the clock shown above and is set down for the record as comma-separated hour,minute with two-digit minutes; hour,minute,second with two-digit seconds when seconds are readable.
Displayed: 5,09
